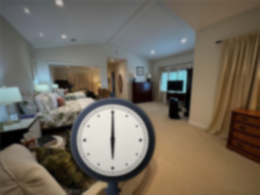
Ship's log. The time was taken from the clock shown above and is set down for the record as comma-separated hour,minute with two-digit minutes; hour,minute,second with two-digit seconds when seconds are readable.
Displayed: 6,00
